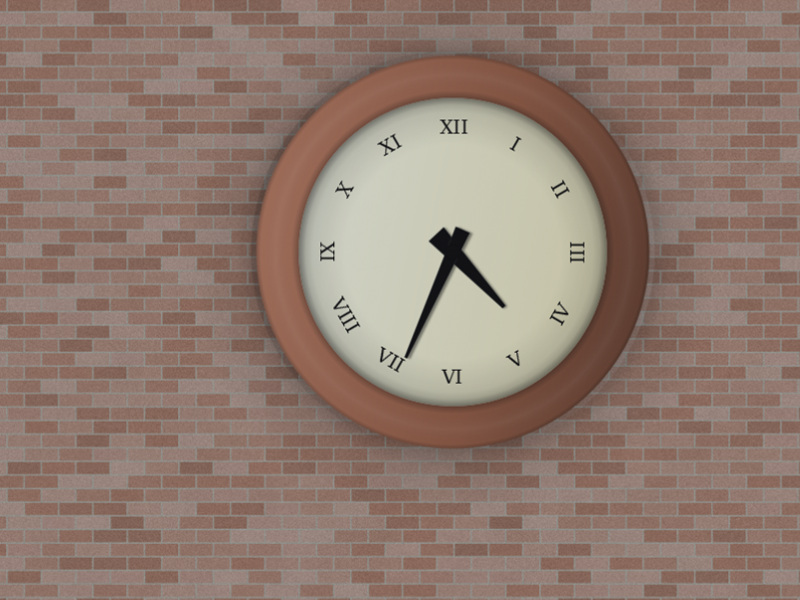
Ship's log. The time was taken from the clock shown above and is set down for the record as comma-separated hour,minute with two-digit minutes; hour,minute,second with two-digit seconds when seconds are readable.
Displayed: 4,34
